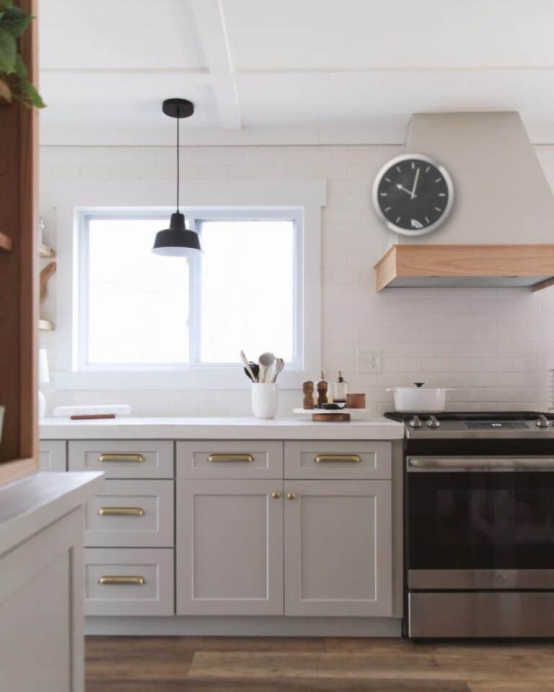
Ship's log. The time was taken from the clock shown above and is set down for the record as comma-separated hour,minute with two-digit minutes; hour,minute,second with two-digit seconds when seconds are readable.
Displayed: 10,02
